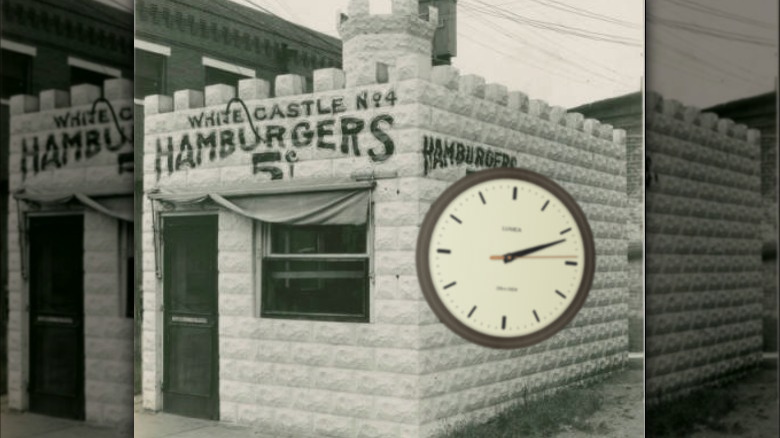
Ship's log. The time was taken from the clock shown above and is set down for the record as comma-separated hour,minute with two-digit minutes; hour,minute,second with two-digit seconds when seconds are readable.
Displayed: 2,11,14
